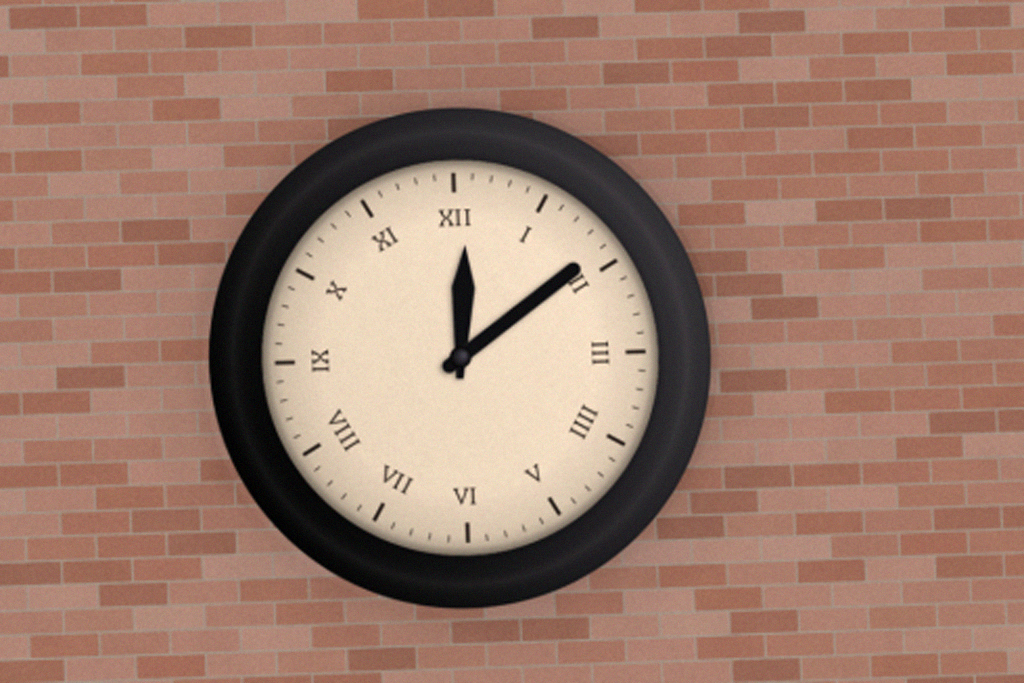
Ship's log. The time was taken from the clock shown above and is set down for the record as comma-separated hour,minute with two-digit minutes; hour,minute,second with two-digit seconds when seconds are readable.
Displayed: 12,09
